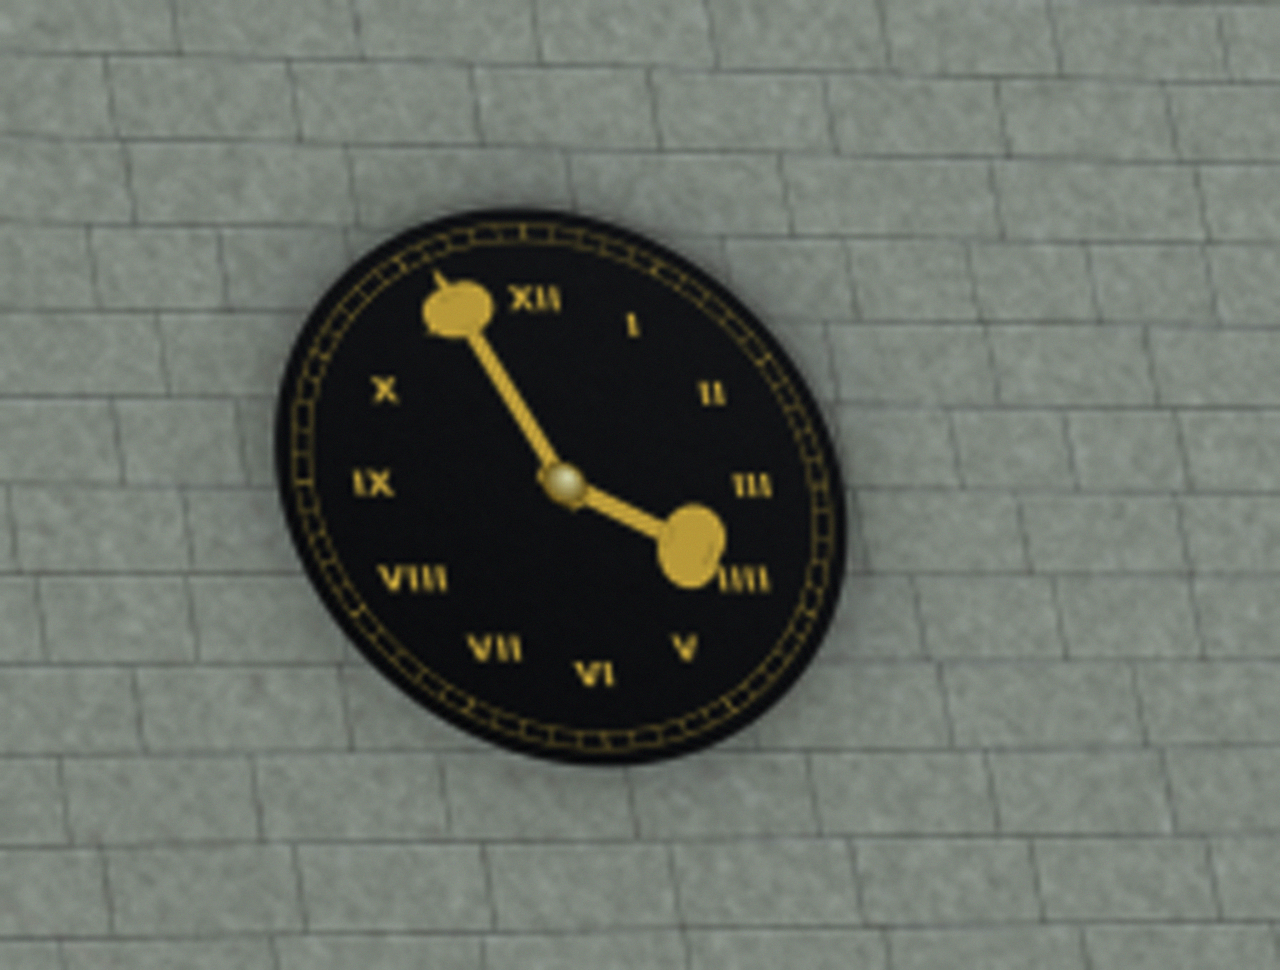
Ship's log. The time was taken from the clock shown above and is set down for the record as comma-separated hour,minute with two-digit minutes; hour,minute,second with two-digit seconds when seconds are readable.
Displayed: 3,56
